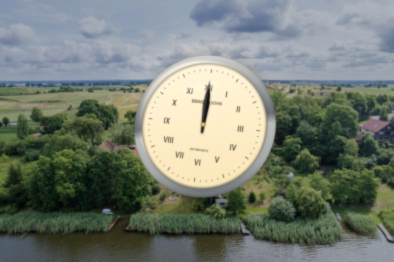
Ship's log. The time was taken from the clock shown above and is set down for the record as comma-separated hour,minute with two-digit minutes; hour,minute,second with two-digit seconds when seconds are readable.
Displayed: 12,00
